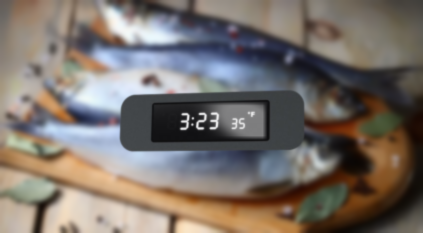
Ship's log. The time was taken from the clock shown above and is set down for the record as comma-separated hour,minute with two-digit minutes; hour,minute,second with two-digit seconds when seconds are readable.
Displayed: 3,23
